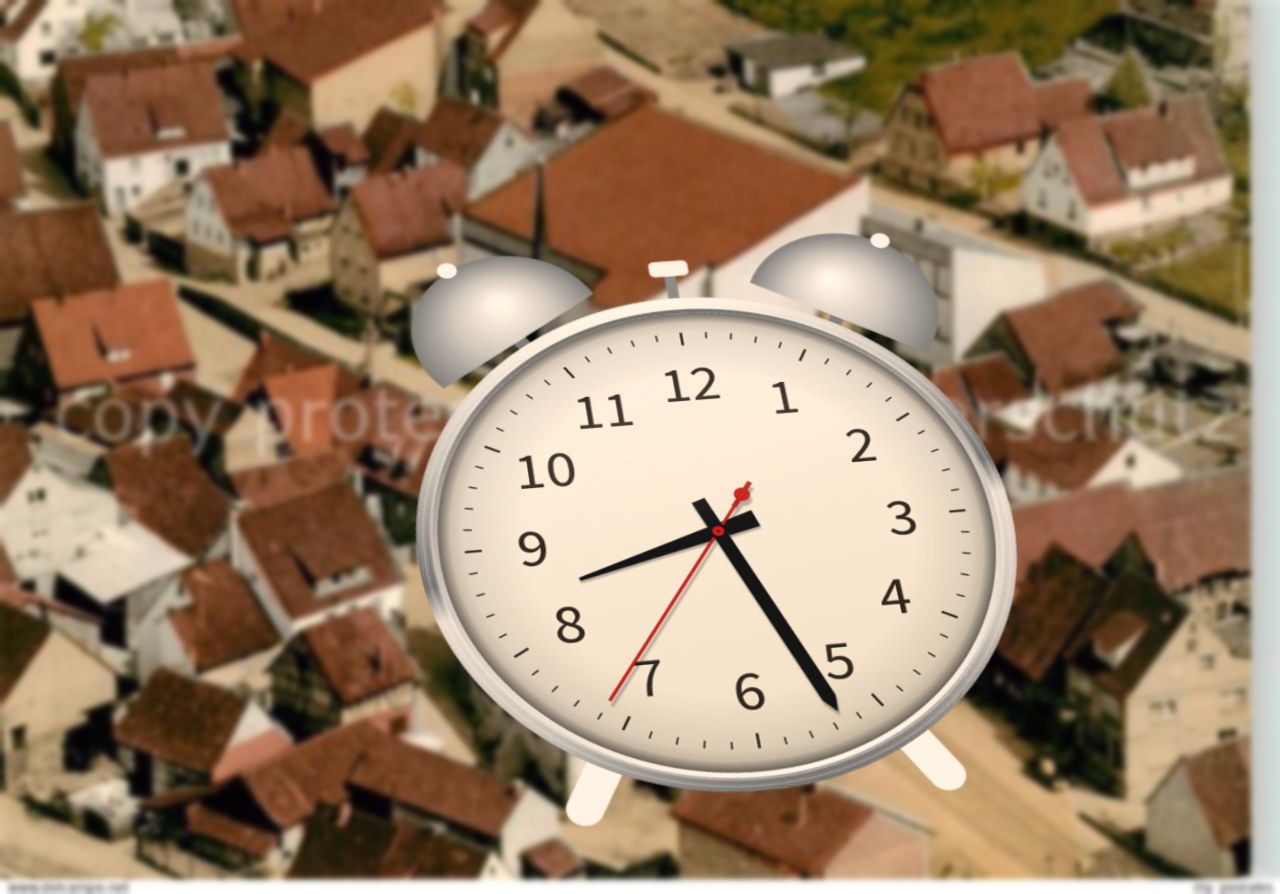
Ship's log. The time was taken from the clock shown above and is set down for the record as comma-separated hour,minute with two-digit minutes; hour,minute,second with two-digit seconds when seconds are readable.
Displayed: 8,26,36
